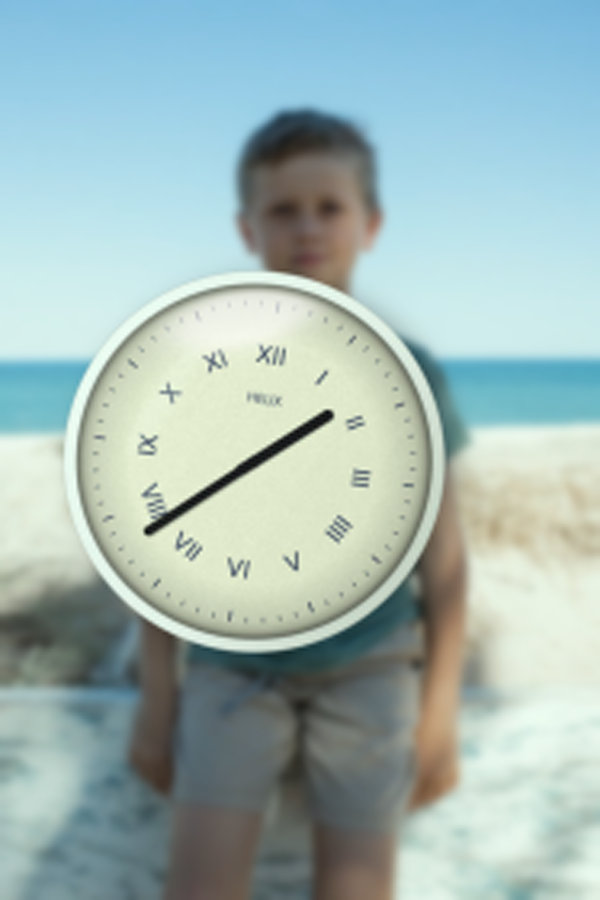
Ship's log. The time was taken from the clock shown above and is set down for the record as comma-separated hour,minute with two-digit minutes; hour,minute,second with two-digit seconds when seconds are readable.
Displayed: 1,38
